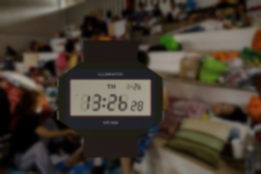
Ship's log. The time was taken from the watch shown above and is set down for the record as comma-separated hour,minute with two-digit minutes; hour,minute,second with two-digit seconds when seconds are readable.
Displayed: 13,26,28
